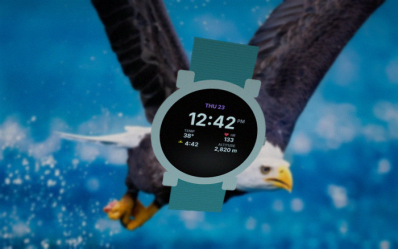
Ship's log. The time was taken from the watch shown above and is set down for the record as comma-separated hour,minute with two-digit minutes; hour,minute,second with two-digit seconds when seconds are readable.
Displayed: 12,42
